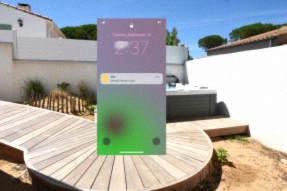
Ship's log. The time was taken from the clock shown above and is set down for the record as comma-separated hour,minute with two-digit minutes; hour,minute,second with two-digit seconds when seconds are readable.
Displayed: 2,37
